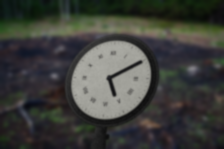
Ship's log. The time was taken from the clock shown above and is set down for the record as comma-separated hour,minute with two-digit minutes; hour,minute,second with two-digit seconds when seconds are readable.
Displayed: 5,10
